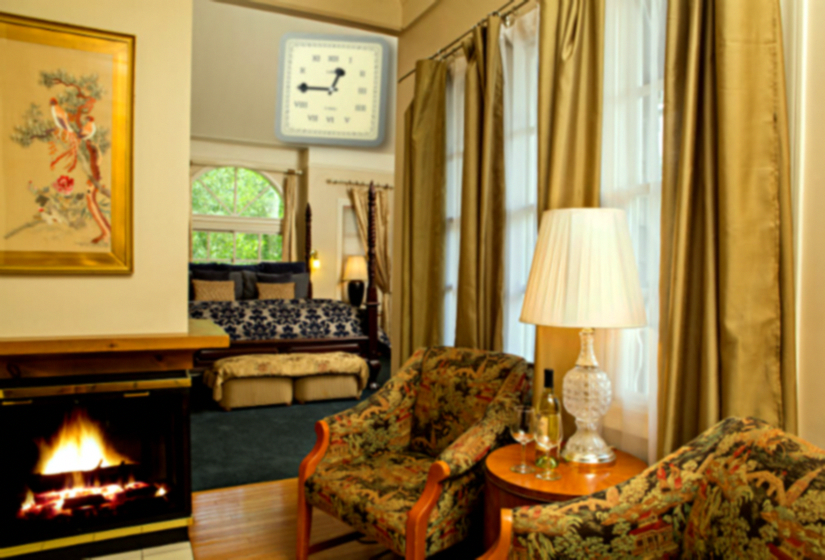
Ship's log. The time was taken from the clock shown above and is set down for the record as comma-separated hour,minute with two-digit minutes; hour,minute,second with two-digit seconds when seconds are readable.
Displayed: 12,45
